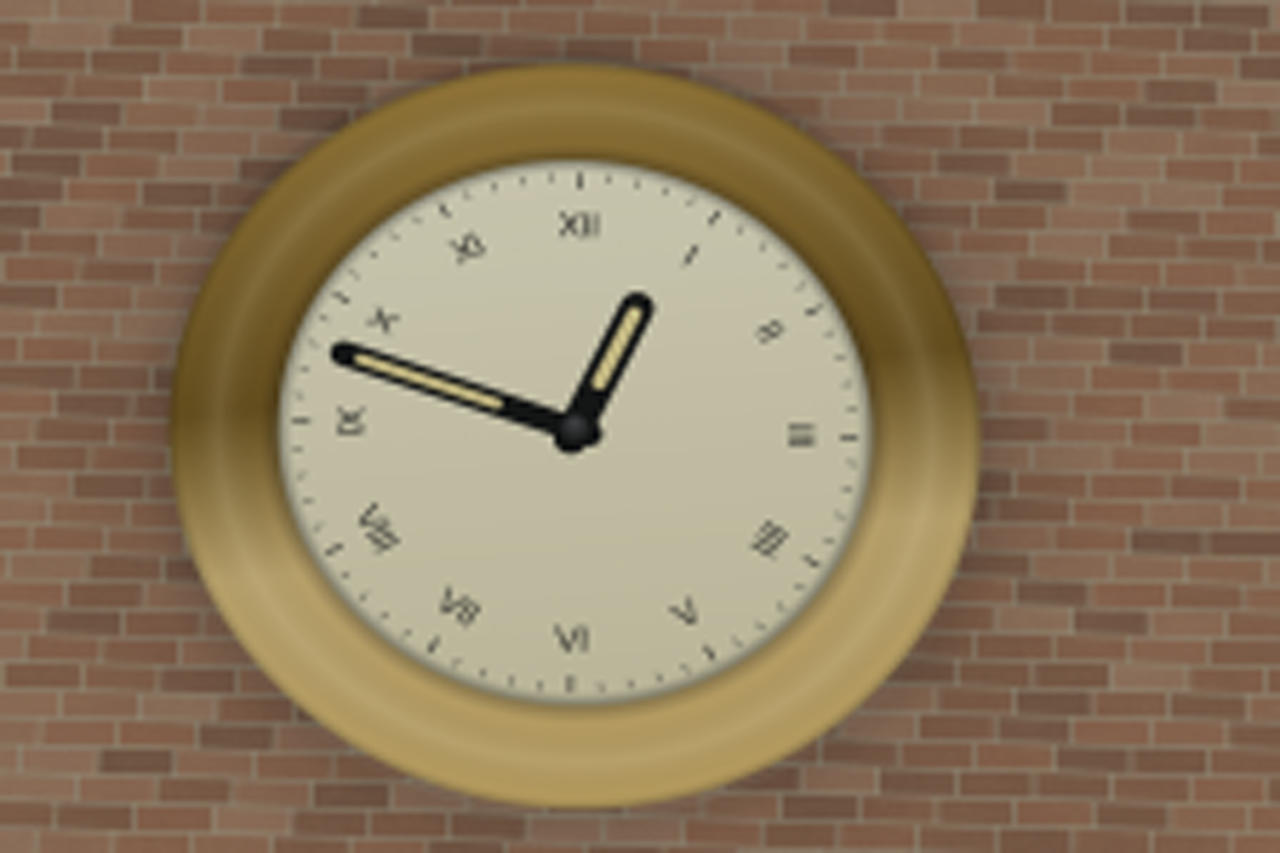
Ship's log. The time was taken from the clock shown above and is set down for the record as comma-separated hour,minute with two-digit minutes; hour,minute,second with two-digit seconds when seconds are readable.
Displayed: 12,48
